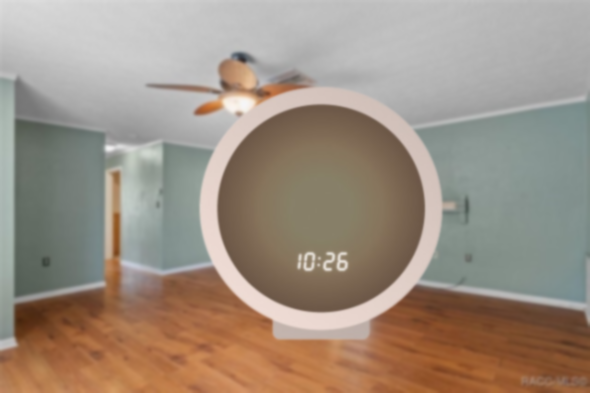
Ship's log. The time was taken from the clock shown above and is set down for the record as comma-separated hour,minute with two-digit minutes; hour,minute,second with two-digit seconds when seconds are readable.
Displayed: 10,26
